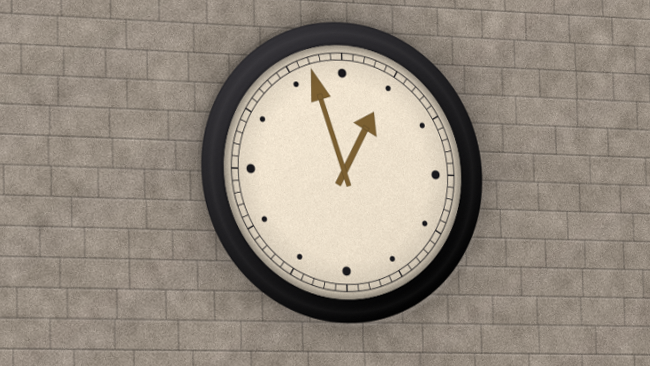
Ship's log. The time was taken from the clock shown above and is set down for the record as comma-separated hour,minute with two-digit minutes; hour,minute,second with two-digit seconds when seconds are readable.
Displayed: 12,57
